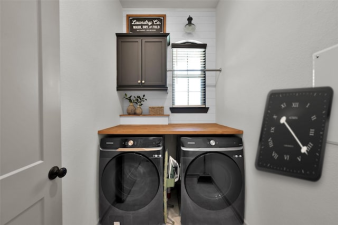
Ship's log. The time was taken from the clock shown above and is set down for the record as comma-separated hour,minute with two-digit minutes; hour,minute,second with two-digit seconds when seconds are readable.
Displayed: 10,22
